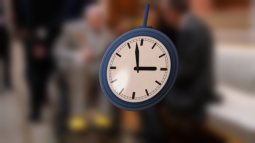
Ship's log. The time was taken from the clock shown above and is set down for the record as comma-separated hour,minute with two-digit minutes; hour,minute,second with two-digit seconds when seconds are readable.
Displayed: 2,58
